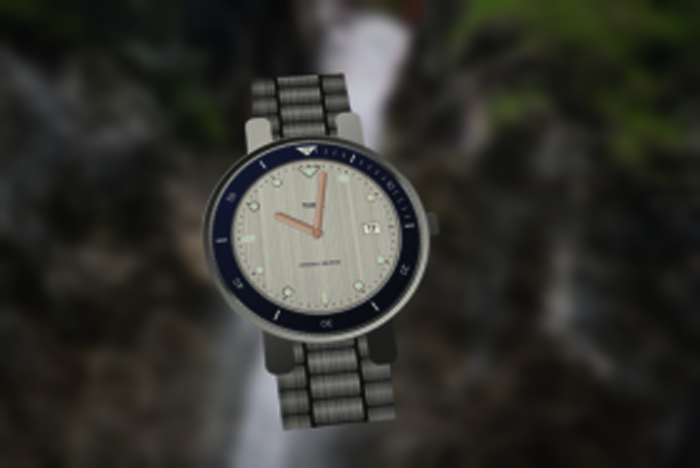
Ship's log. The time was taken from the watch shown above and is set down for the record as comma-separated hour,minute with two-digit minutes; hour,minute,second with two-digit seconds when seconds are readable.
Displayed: 10,02
